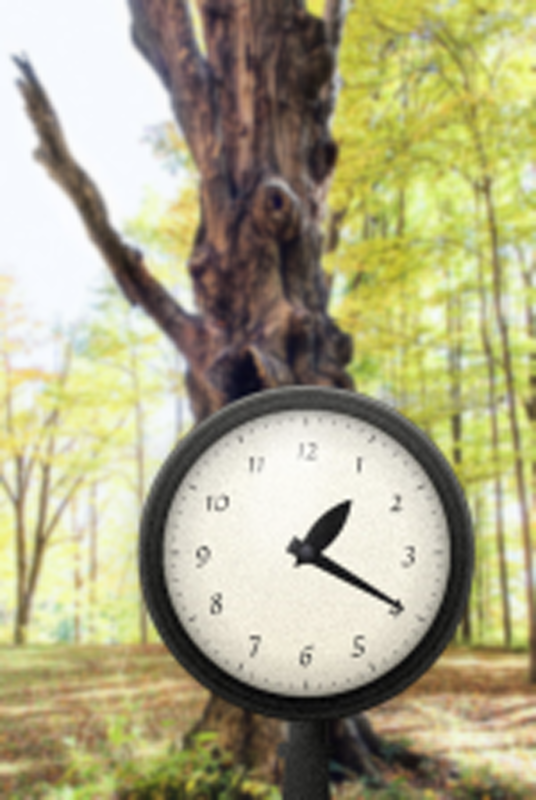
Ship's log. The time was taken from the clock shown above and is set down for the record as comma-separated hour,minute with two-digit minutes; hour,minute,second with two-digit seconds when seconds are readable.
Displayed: 1,20
